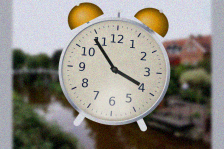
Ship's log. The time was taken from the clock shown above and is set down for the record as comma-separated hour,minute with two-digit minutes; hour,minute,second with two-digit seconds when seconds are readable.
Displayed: 3,54
